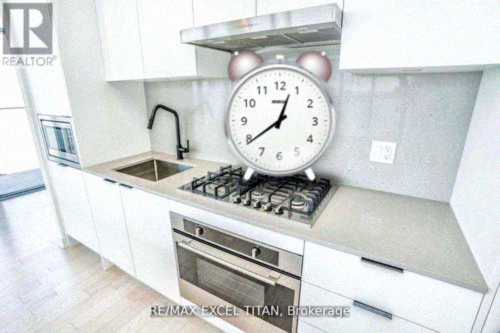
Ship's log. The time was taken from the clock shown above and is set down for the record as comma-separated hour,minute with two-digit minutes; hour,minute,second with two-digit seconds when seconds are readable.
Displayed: 12,39
